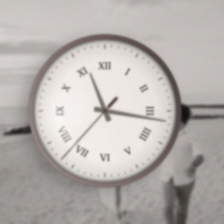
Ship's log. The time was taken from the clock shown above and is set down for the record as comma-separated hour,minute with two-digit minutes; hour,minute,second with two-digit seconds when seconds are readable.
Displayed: 11,16,37
